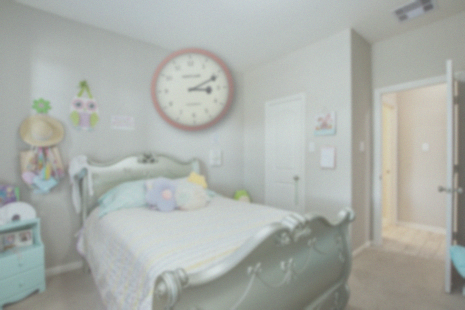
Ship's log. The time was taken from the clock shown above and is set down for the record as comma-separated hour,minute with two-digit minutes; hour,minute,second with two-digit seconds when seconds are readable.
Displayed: 3,11
